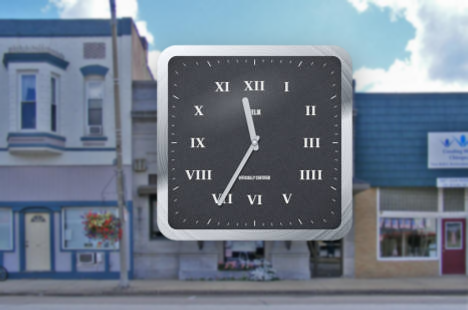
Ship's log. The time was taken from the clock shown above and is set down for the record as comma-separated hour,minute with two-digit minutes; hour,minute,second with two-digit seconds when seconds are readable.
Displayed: 11,35
